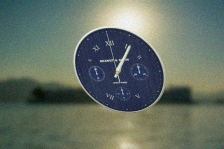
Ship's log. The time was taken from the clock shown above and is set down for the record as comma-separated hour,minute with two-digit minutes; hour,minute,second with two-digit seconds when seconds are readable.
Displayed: 1,06
